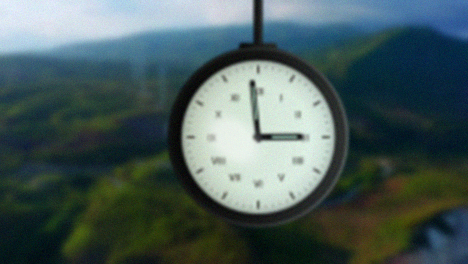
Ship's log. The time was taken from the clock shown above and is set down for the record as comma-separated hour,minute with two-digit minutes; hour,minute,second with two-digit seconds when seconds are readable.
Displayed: 2,59
